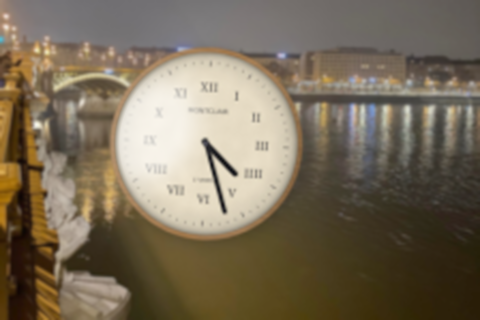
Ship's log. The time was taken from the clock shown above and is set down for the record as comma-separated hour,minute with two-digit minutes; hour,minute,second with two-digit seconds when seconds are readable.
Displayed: 4,27
